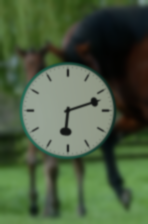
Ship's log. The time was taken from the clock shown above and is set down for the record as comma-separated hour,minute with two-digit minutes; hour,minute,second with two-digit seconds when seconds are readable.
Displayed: 6,12
